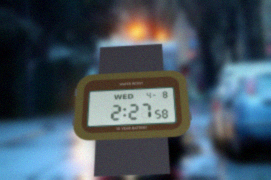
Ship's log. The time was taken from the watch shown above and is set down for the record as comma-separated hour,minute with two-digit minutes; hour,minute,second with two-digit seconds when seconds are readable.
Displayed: 2,27,58
